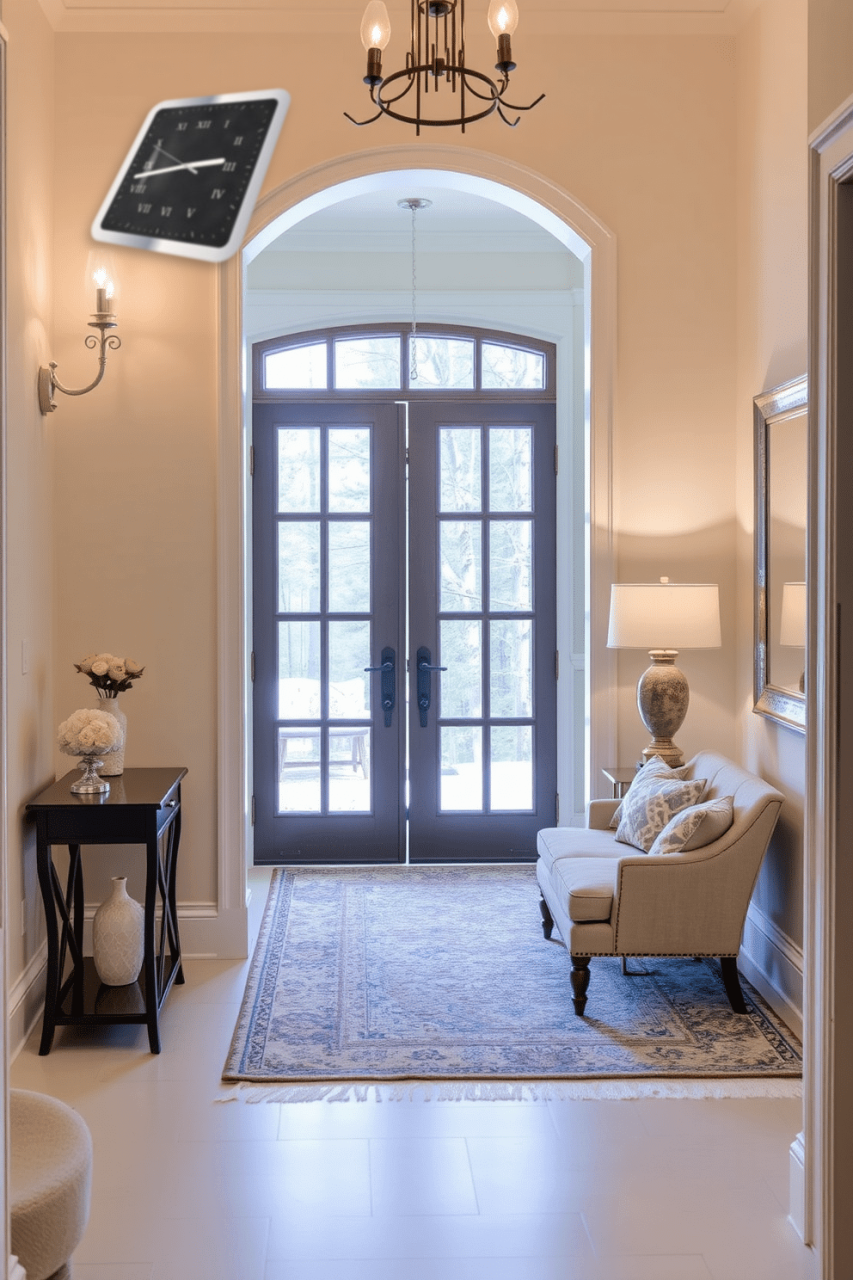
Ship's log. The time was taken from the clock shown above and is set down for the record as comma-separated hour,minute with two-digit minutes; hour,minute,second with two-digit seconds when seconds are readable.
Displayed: 2,42,49
